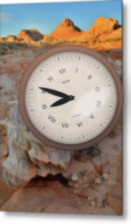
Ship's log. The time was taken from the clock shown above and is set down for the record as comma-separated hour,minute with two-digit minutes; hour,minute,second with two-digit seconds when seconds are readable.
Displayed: 8,51
